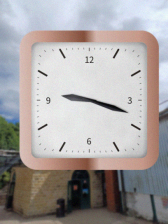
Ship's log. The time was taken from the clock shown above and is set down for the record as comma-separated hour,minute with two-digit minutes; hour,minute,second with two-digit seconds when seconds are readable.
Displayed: 9,18
